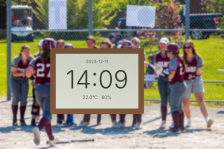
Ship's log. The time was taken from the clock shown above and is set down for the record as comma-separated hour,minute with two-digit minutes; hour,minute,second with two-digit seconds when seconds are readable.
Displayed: 14,09
